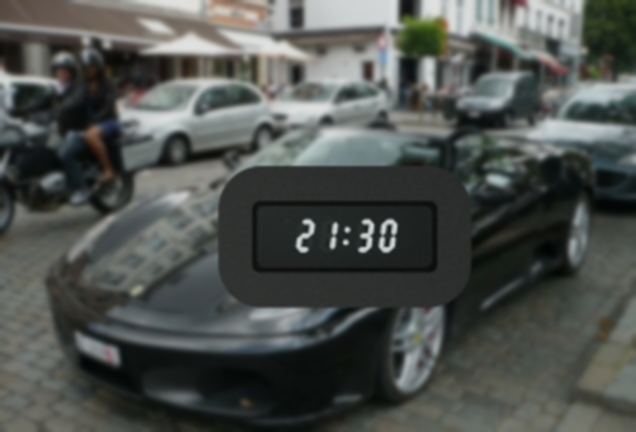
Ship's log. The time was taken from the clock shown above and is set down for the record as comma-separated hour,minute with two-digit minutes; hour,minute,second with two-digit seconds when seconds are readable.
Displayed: 21,30
